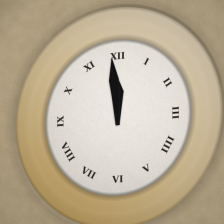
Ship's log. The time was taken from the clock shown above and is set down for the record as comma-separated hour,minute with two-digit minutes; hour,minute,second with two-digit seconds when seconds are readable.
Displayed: 11,59
